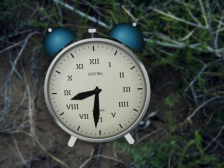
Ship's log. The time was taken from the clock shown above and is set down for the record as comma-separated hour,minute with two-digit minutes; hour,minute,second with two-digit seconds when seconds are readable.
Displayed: 8,31
